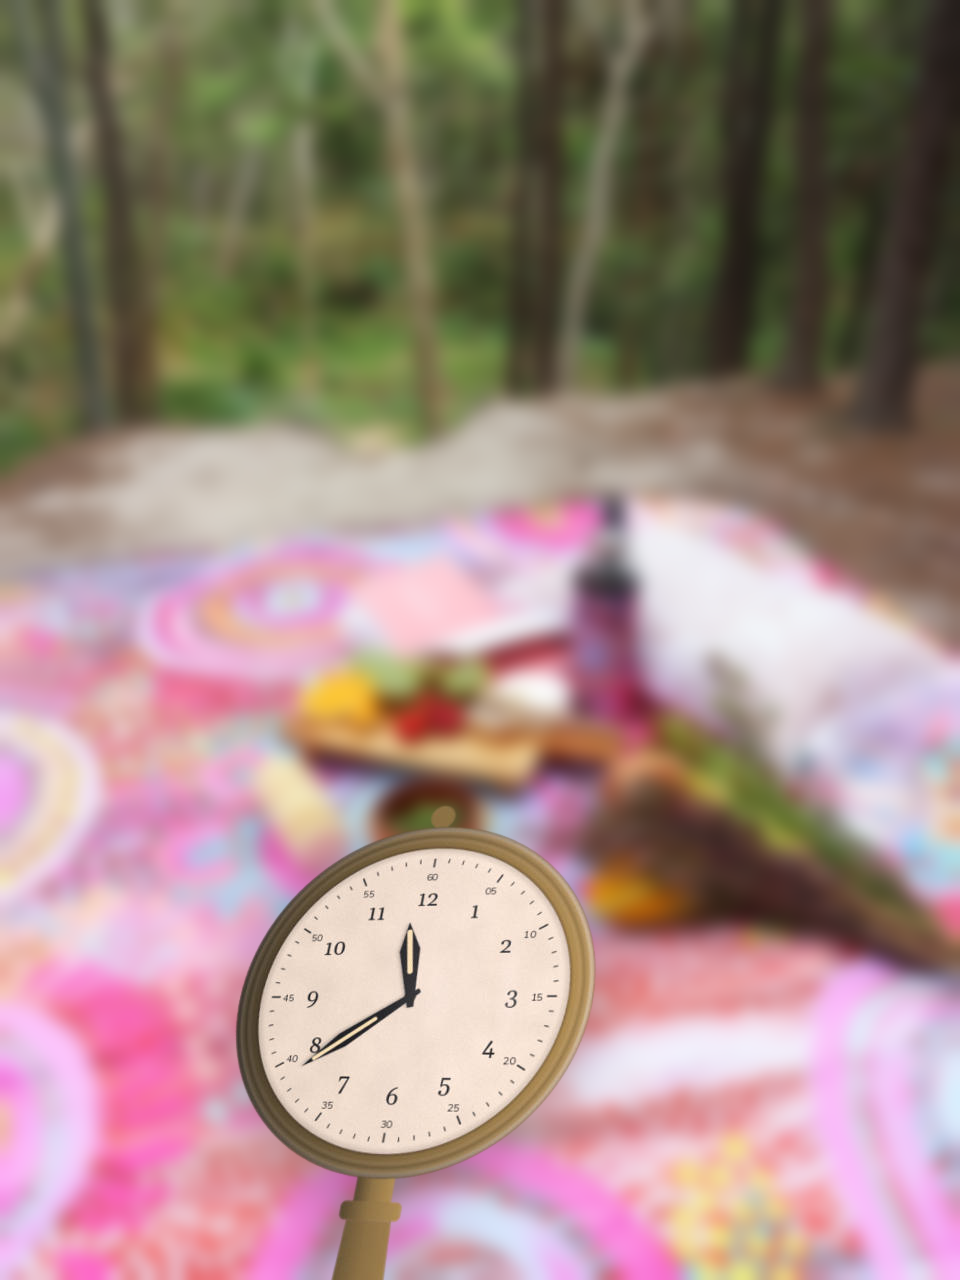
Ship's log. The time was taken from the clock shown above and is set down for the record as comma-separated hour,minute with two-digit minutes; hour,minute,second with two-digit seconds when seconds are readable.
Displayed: 11,39
